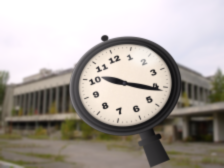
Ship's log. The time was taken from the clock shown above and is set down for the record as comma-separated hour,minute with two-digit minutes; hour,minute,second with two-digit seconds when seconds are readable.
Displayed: 10,21
